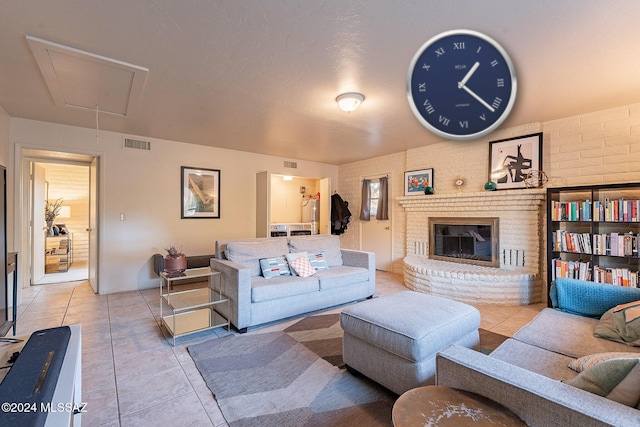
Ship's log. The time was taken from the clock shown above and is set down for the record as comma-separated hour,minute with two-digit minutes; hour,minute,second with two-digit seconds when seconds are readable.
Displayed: 1,22
